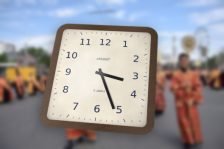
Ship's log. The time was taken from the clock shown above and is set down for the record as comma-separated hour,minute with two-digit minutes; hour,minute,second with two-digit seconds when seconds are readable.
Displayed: 3,26
